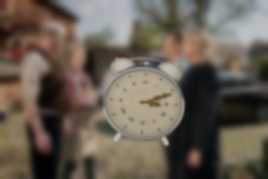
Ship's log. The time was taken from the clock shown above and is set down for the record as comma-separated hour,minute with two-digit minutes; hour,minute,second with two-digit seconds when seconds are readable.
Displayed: 3,11
